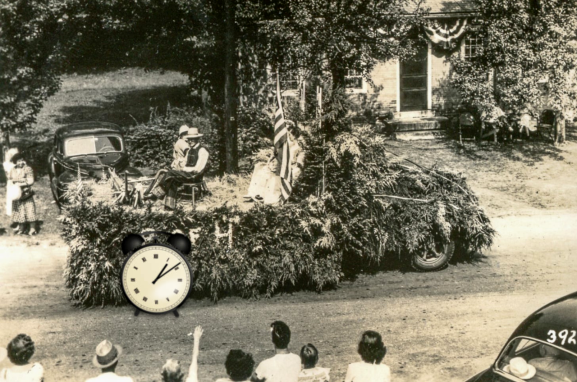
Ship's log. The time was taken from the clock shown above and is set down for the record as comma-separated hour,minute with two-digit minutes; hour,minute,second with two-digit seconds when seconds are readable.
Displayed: 1,09
